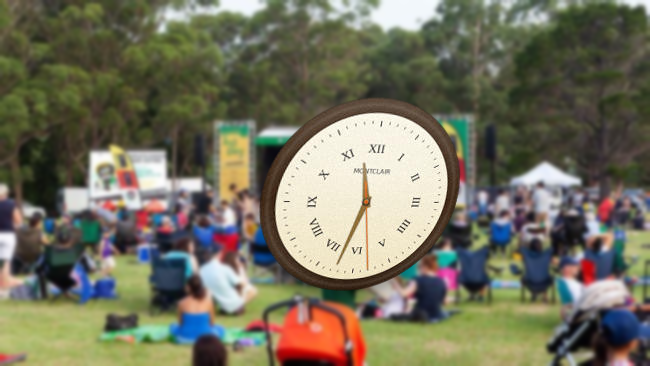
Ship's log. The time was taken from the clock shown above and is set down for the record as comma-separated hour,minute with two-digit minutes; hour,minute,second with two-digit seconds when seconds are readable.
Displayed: 11,32,28
